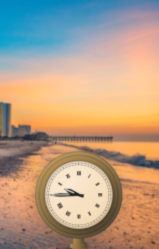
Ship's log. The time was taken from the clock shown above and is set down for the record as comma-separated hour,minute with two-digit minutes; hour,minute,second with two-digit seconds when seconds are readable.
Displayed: 9,45
